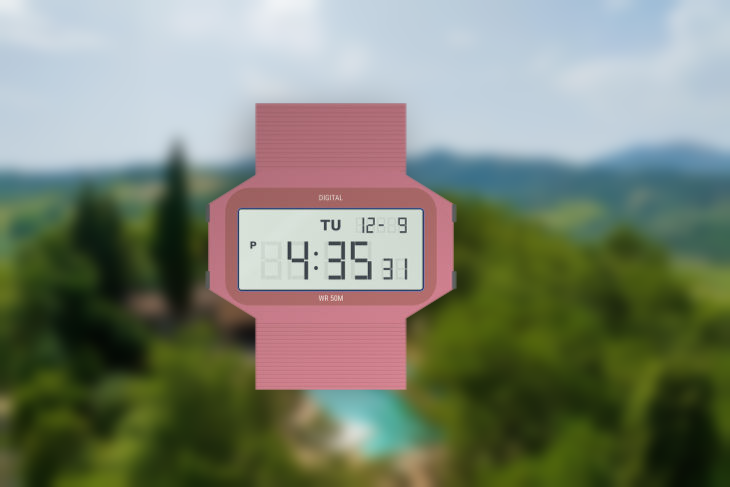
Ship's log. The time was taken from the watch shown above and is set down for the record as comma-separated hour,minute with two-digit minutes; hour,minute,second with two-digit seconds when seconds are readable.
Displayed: 4,35,31
